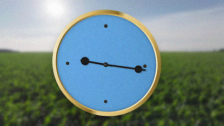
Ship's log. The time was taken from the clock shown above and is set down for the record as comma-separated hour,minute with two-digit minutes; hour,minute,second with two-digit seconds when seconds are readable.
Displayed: 9,16
